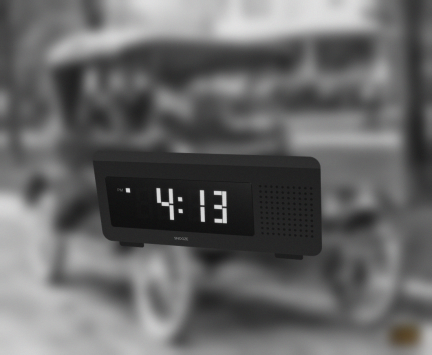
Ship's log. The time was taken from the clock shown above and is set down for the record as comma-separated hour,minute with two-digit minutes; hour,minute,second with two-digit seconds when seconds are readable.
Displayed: 4,13
